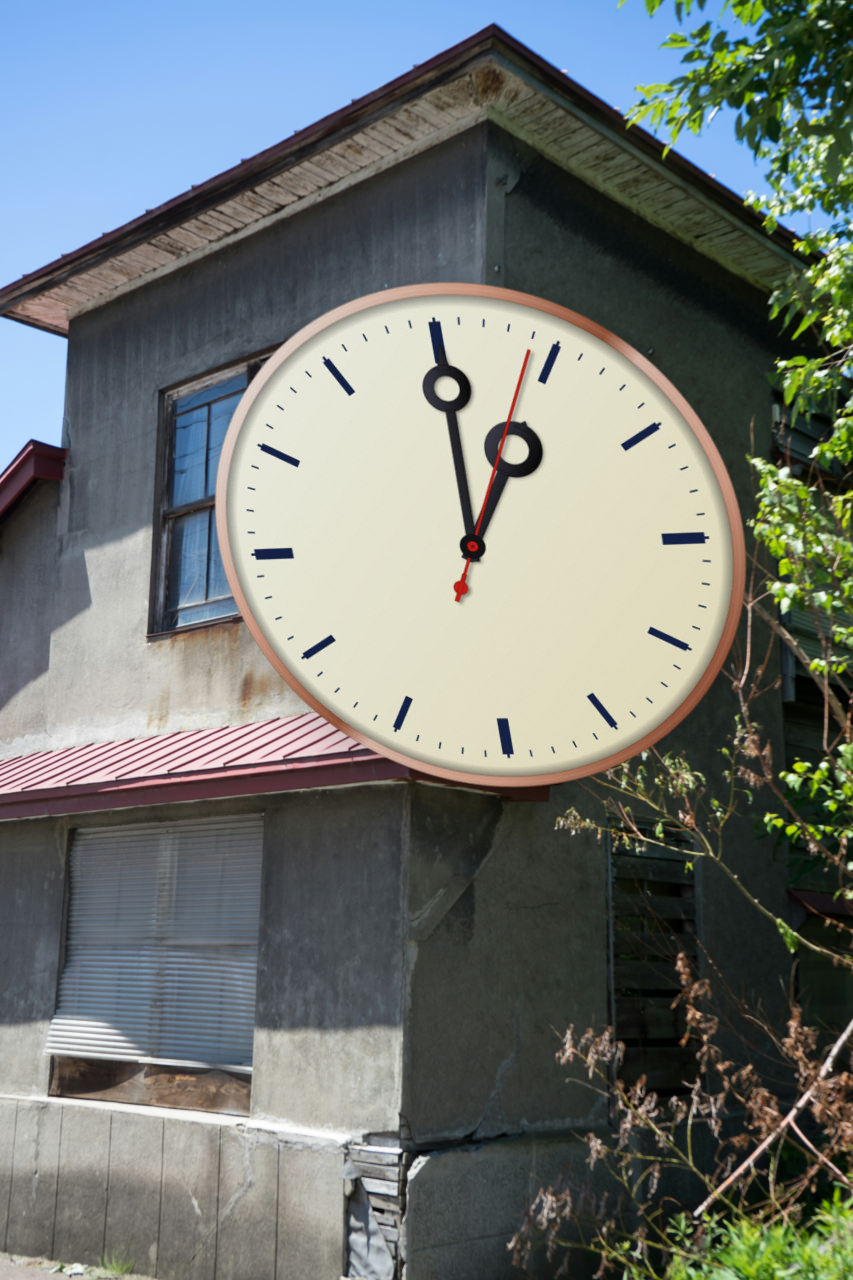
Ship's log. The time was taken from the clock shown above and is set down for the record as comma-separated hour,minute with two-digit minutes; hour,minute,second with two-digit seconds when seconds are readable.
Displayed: 1,00,04
